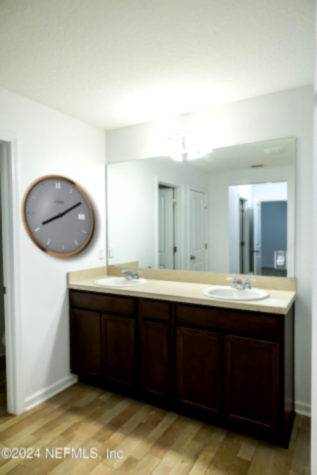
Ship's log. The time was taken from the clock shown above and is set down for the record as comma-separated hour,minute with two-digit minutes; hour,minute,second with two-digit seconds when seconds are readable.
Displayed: 8,10
